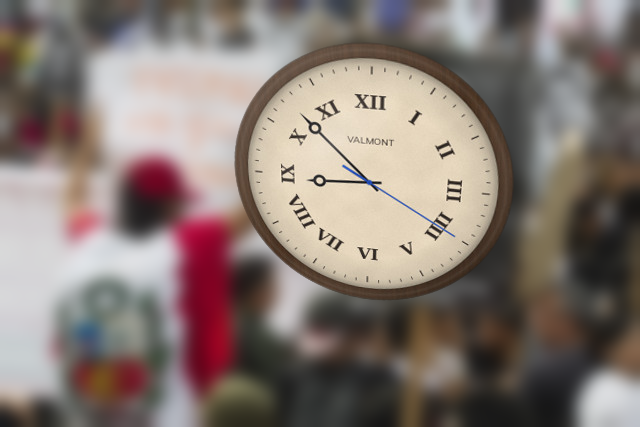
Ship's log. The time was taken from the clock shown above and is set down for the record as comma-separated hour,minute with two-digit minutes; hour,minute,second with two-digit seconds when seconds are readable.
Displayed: 8,52,20
